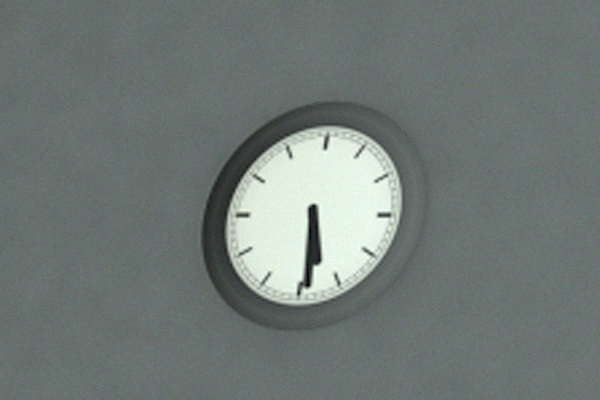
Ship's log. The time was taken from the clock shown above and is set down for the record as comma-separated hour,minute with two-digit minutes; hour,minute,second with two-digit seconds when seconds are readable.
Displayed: 5,29
